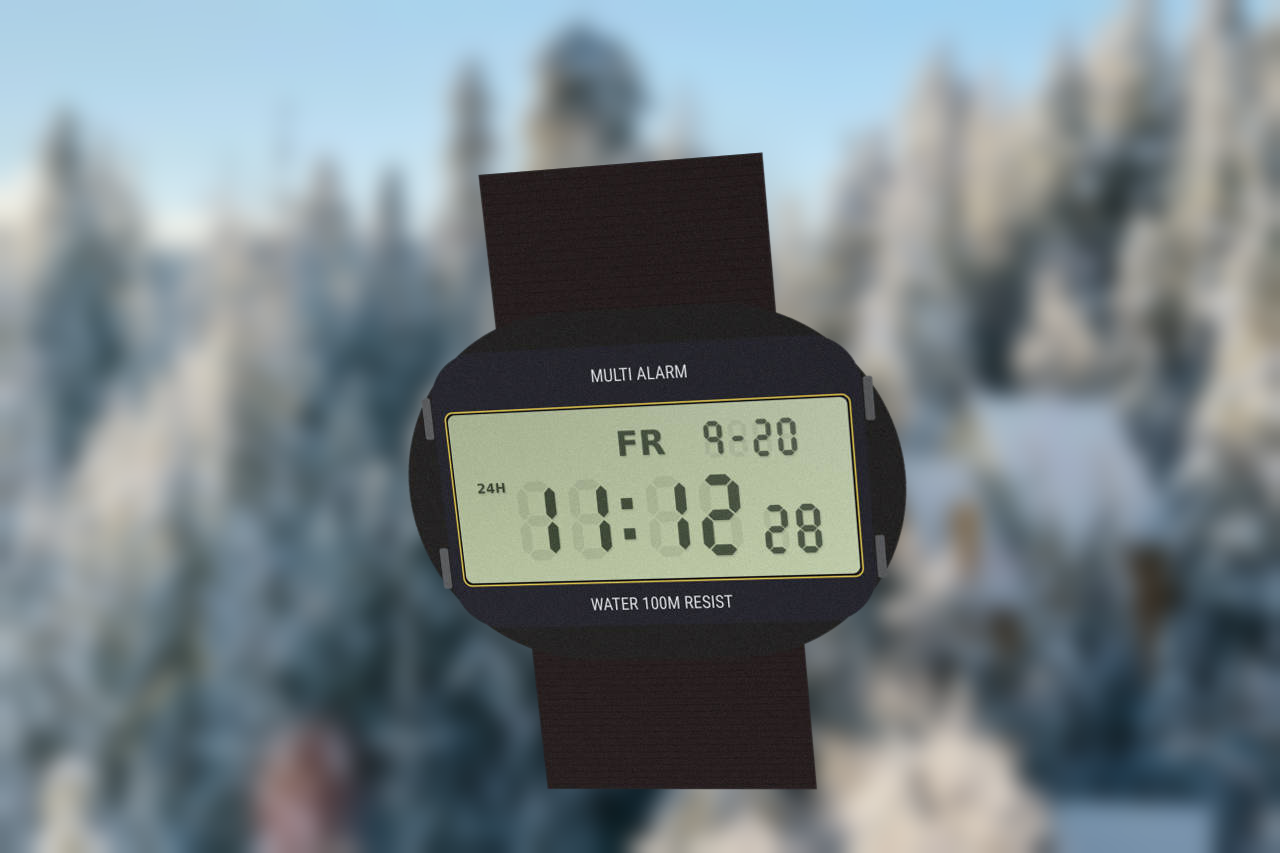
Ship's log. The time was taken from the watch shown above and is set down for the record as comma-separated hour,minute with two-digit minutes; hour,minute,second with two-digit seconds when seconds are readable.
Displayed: 11,12,28
